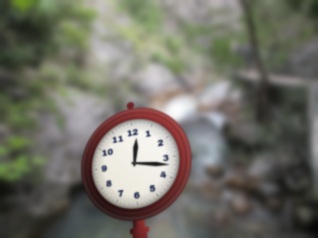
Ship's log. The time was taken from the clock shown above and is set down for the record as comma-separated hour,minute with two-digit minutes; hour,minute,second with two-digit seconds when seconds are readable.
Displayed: 12,17
